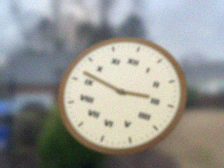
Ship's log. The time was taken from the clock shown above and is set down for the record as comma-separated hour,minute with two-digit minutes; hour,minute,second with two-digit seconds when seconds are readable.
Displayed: 2,47
